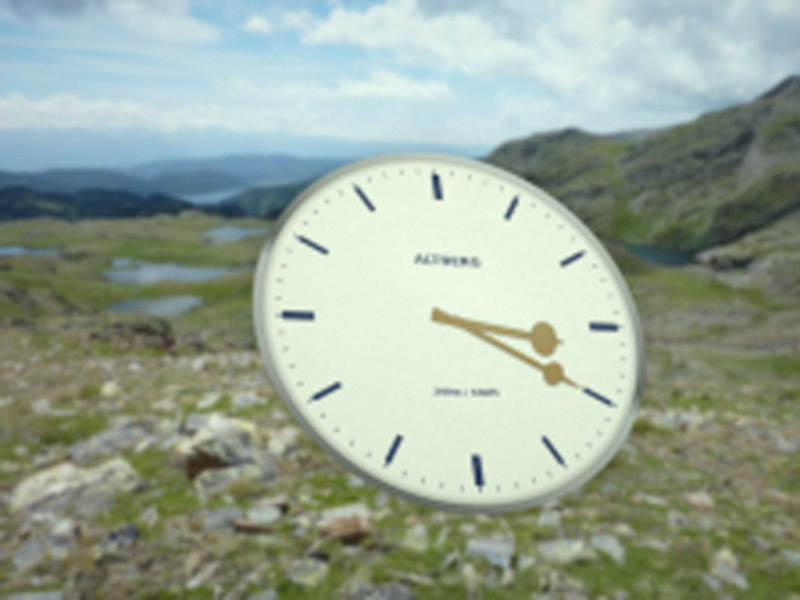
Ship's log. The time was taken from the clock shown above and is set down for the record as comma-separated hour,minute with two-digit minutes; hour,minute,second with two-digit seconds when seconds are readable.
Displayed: 3,20
